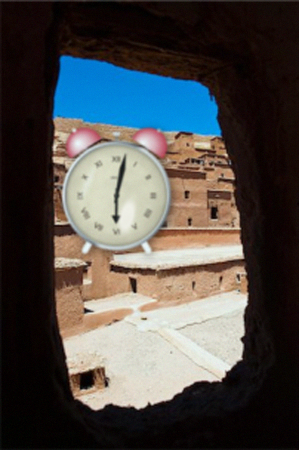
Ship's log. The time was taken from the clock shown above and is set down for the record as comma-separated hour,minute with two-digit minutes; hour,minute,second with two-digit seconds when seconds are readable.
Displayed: 6,02
